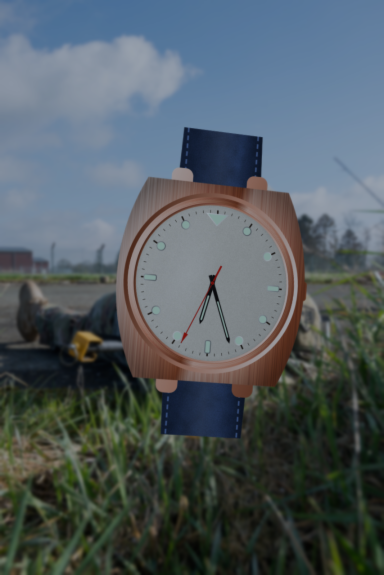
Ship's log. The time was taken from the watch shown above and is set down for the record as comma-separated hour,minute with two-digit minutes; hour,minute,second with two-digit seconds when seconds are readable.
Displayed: 6,26,34
